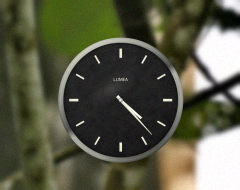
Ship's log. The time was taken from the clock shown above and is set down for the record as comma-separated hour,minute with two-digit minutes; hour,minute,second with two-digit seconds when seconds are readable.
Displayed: 4,23
